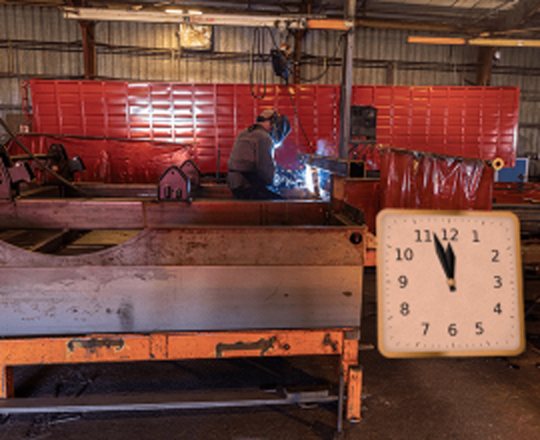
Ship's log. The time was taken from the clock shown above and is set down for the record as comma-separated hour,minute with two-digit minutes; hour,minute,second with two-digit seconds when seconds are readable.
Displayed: 11,57
